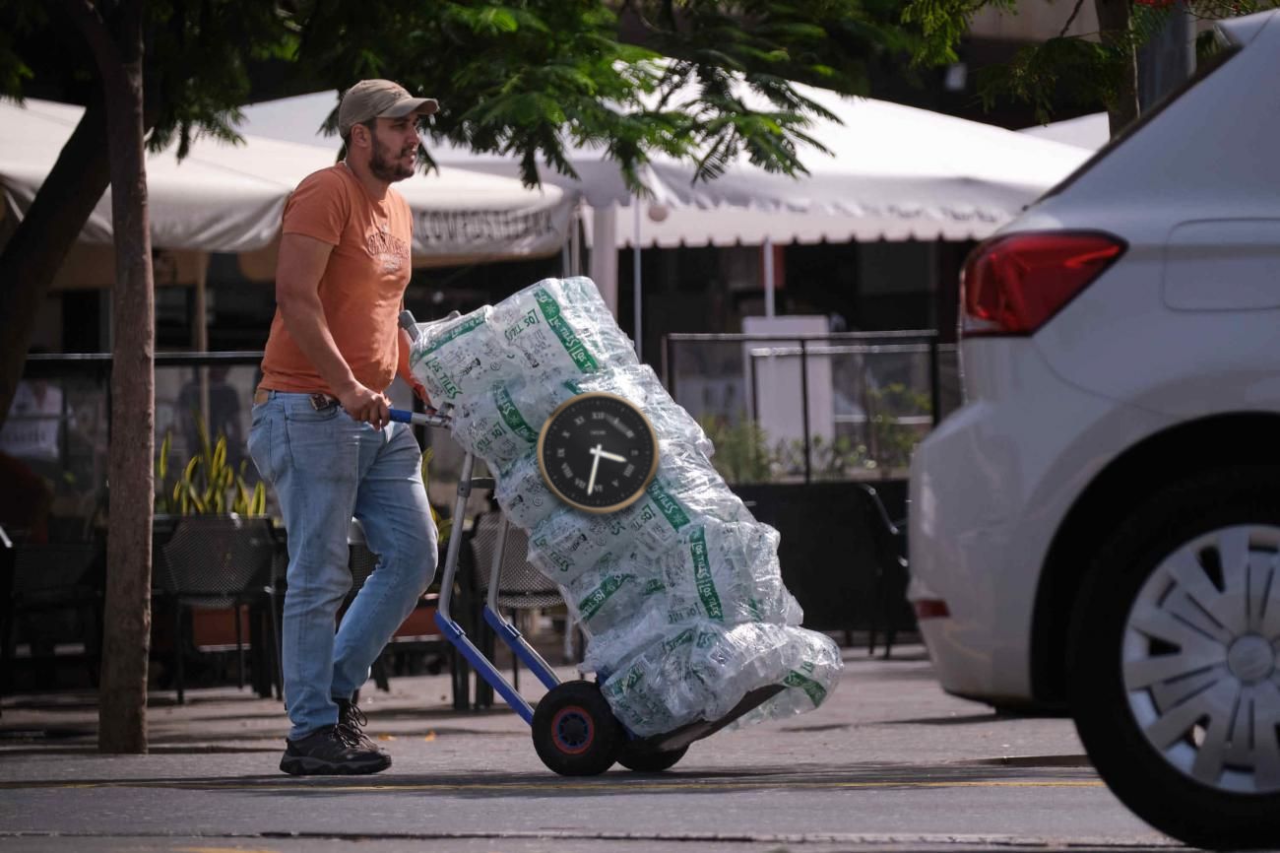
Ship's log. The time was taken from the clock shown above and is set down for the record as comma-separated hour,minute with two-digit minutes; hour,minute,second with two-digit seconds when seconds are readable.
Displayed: 3,32
